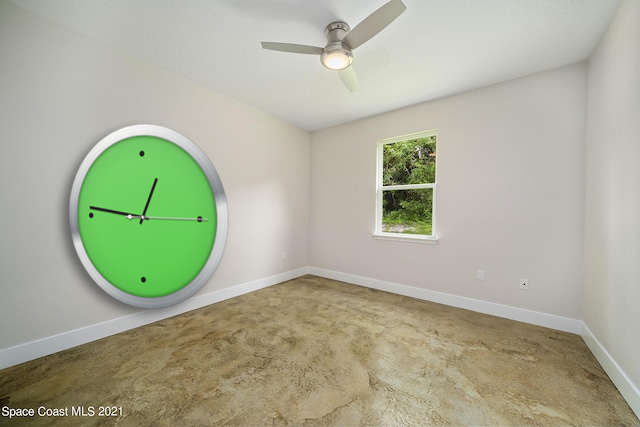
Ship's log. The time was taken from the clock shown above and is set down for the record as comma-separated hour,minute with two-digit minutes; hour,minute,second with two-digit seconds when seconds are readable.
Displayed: 12,46,15
